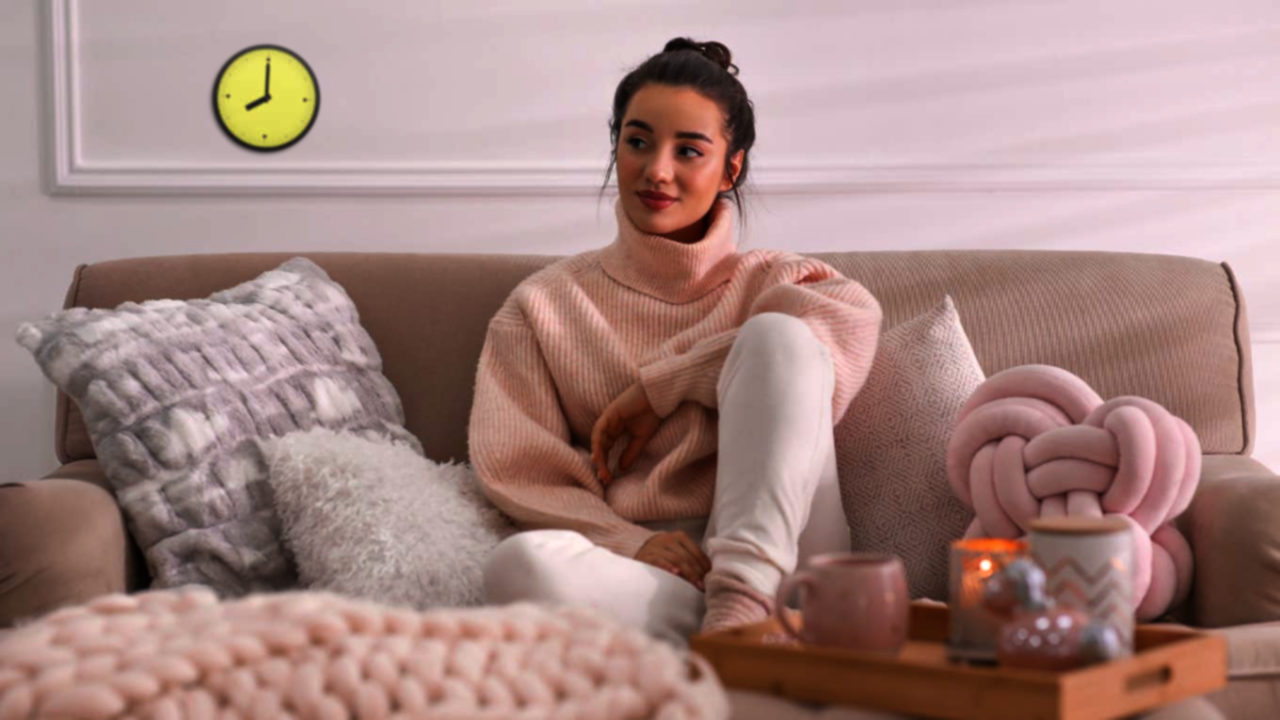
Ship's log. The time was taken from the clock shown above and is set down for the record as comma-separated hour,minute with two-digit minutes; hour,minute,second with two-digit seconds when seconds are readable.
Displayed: 8,00
